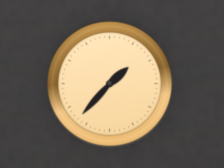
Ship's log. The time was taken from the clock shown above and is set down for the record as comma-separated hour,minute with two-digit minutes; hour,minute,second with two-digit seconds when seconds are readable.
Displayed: 1,37
